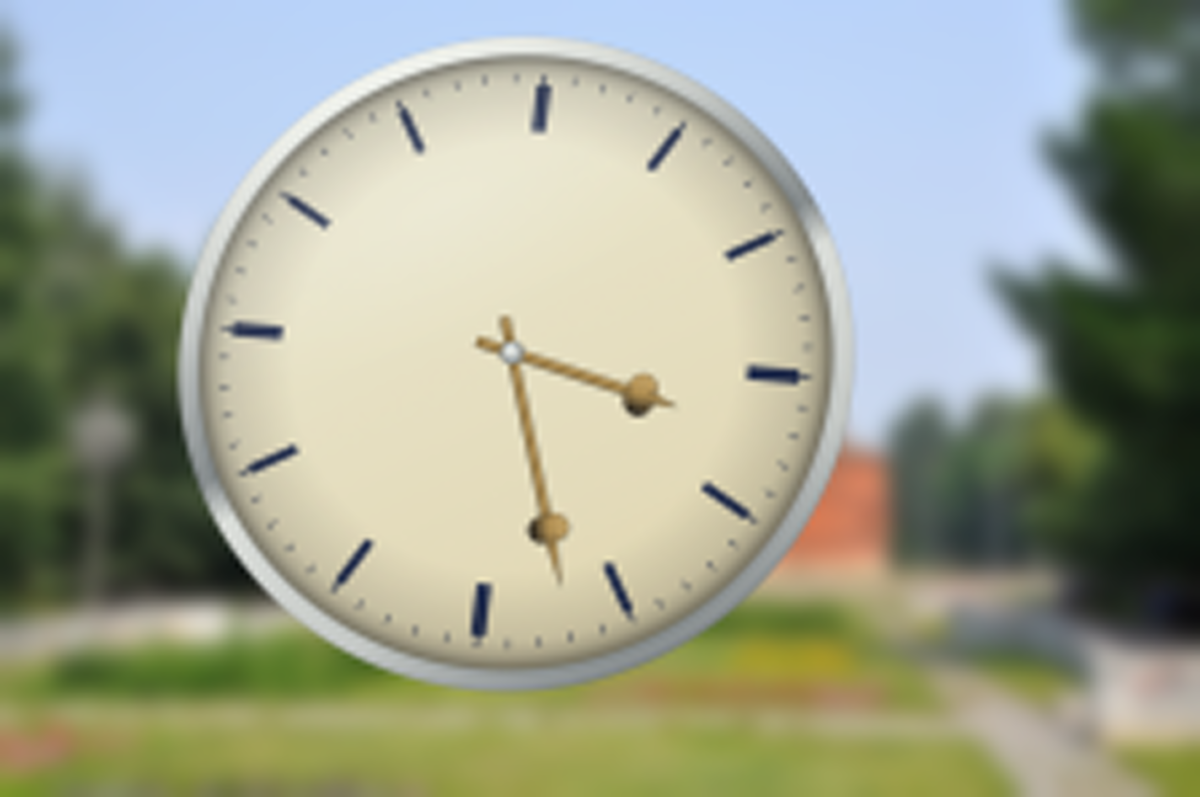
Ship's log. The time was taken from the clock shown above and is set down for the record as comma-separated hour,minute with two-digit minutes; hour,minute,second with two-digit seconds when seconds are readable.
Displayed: 3,27
